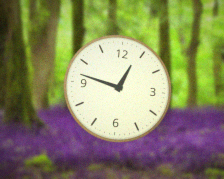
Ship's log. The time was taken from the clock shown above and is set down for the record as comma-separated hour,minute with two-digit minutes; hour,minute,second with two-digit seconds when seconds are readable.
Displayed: 12,47
